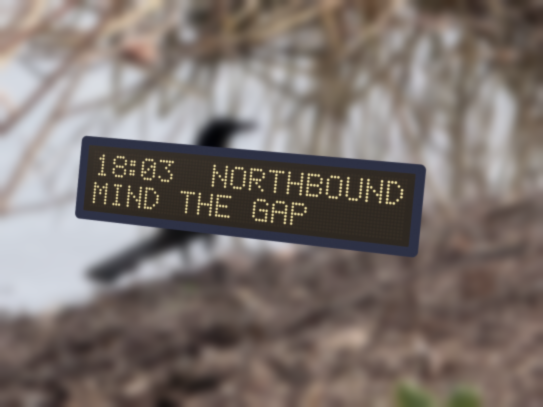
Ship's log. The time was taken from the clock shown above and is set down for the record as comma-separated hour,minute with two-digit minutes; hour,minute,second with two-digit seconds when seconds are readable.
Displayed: 18,03
